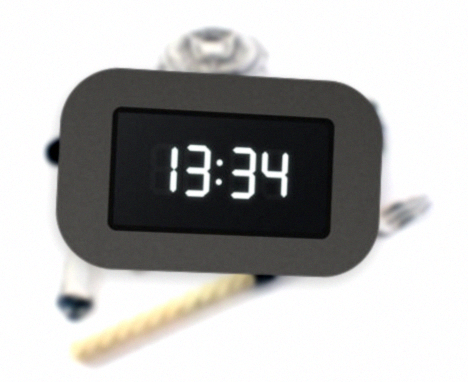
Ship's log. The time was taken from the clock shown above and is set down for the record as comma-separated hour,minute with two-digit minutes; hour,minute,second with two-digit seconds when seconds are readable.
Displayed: 13,34
